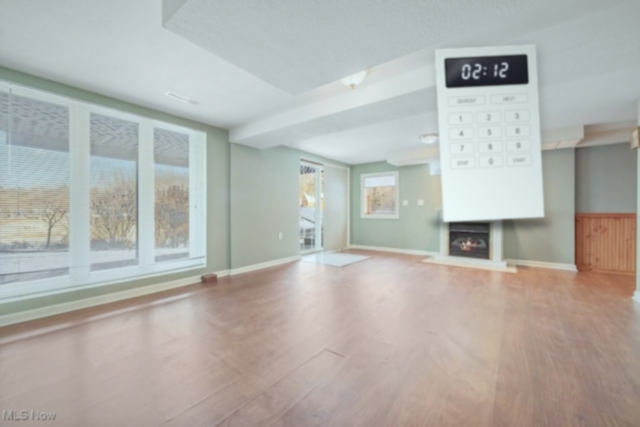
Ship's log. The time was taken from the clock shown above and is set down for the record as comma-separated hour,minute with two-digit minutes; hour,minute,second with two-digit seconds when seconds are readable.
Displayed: 2,12
